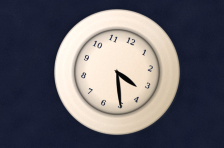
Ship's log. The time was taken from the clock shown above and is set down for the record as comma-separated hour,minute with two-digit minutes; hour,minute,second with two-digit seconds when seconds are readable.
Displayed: 3,25
